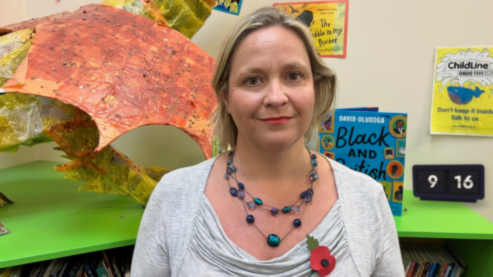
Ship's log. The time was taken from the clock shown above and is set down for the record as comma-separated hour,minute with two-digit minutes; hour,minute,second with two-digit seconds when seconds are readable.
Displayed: 9,16
